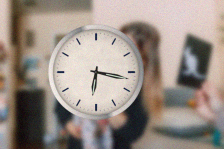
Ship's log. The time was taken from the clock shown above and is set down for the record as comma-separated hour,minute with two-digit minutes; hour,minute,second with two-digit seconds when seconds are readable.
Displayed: 6,17
